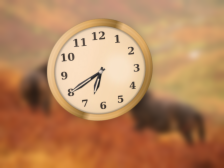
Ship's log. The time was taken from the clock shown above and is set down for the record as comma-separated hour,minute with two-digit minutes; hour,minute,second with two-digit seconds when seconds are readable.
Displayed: 6,40
